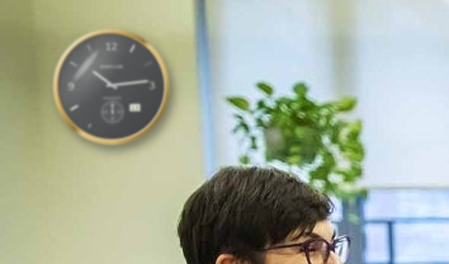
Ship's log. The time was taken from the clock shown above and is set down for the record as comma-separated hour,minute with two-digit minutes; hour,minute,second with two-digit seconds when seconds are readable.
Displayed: 10,14
